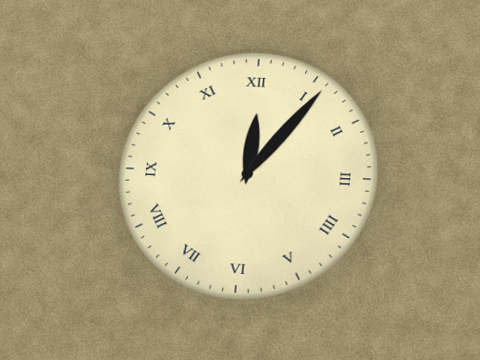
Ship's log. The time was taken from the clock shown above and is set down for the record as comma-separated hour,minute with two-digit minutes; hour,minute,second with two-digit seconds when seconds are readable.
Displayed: 12,06
